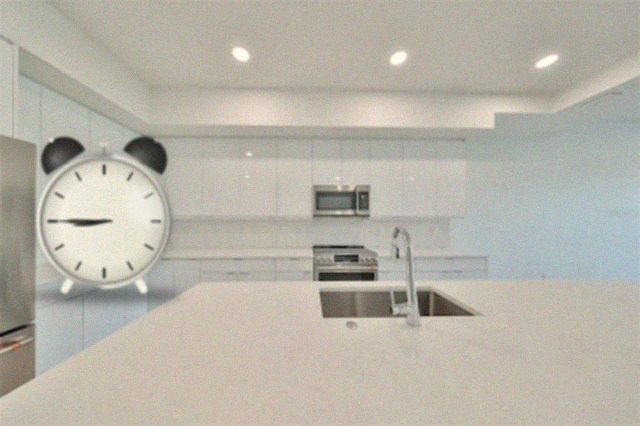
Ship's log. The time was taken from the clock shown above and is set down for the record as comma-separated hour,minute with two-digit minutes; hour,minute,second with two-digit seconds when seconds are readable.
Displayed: 8,45
